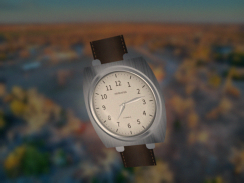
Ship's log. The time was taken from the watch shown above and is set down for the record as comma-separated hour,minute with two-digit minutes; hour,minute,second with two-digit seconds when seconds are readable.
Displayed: 7,13
